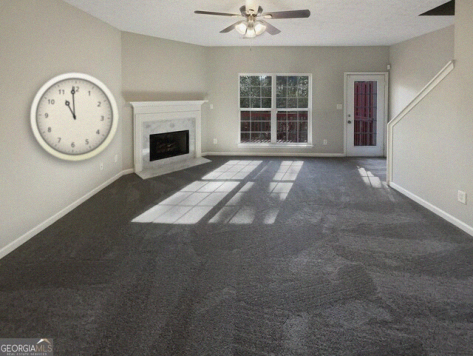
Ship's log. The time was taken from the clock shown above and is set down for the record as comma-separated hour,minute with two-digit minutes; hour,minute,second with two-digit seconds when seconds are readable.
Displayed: 10,59
